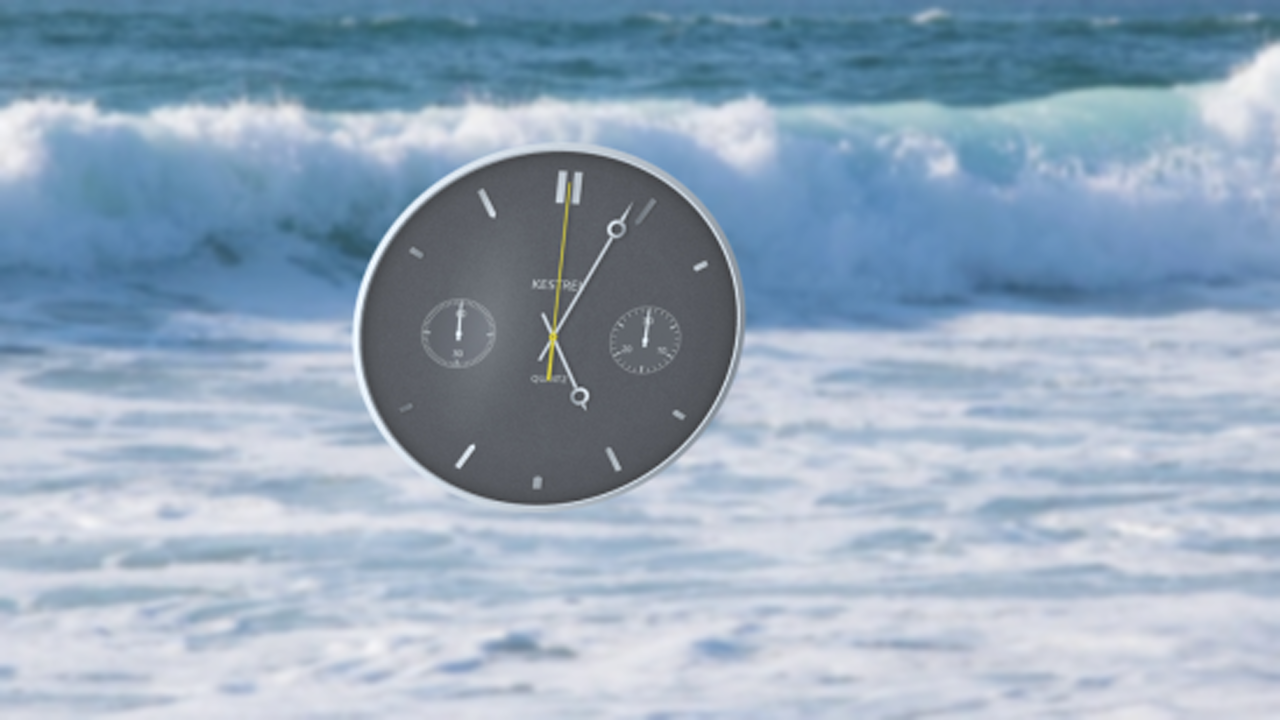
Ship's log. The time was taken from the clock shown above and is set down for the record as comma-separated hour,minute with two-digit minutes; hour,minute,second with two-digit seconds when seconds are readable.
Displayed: 5,04
